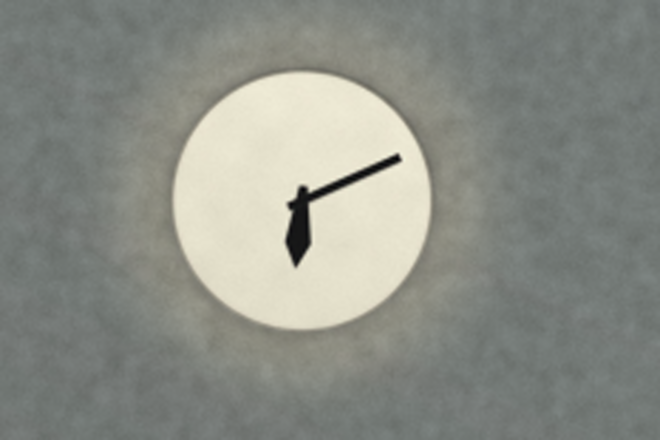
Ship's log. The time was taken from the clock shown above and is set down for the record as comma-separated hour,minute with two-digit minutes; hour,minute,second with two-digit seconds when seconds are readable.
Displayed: 6,11
